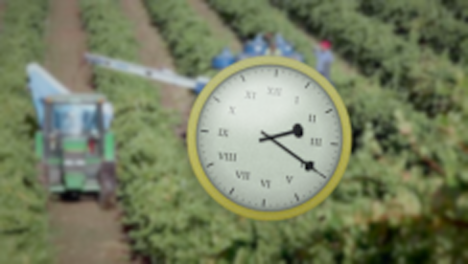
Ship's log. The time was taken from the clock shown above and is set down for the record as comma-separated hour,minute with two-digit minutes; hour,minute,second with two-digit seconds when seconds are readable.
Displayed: 2,20
